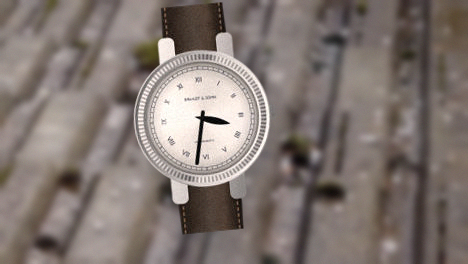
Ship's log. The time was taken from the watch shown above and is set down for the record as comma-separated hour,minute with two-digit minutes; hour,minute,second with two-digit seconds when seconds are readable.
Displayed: 3,32
